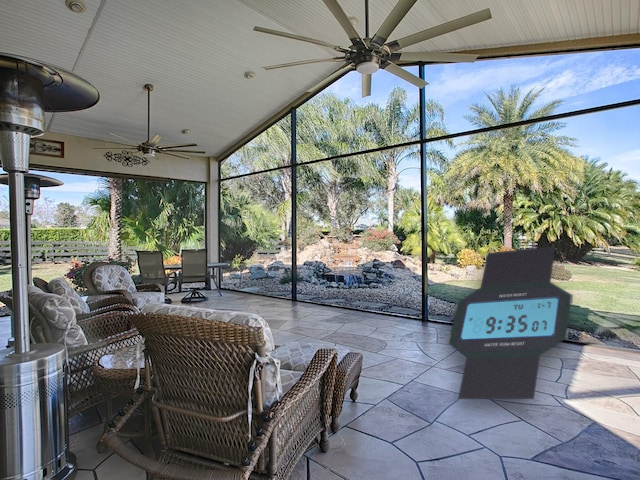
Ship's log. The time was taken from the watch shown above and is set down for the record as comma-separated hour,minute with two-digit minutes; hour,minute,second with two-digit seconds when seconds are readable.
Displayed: 9,35,07
